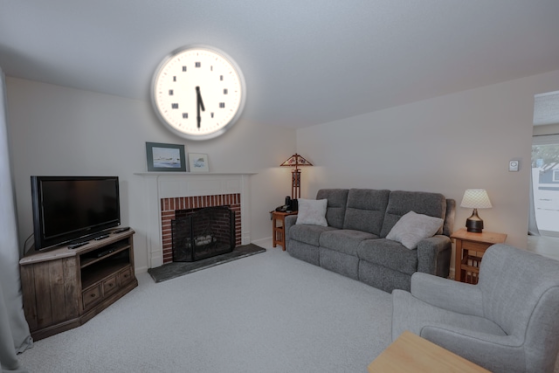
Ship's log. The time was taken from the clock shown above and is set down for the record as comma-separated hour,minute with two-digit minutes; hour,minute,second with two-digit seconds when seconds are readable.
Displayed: 5,30
